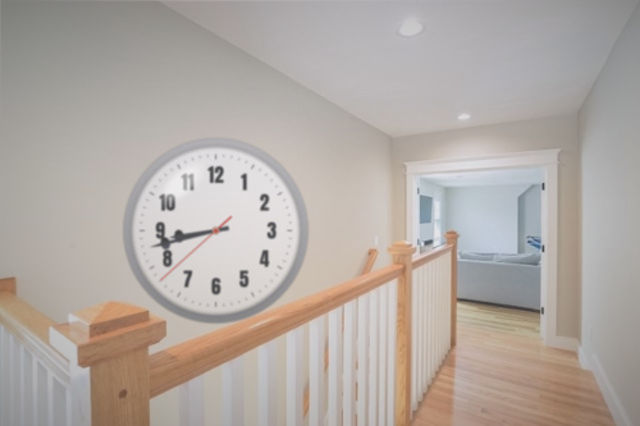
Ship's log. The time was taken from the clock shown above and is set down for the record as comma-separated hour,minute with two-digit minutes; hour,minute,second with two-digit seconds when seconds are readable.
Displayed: 8,42,38
